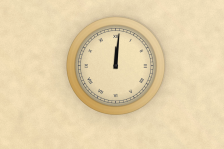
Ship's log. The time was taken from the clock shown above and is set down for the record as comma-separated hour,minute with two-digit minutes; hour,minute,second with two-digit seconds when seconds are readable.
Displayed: 12,01
